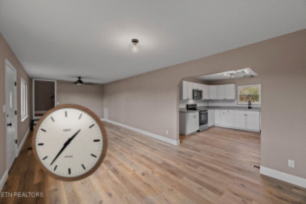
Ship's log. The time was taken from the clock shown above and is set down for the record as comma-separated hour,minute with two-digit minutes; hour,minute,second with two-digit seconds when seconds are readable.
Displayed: 1,37
